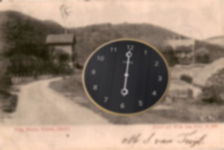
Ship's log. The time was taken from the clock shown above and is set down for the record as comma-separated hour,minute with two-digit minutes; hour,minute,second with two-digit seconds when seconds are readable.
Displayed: 6,00
